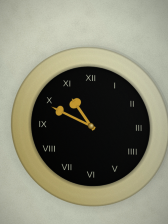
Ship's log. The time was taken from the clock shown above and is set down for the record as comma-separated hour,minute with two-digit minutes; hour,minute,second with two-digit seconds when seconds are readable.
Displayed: 10,49
